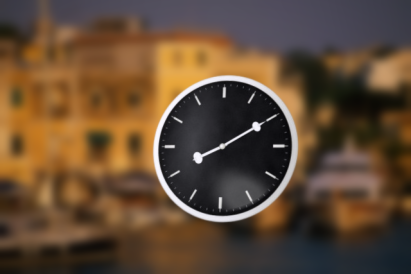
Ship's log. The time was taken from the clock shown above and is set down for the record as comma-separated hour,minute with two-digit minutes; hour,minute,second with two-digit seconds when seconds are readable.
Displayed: 8,10
